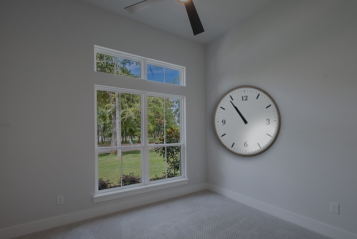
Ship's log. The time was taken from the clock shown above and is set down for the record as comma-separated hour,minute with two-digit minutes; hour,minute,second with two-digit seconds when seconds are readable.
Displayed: 10,54
